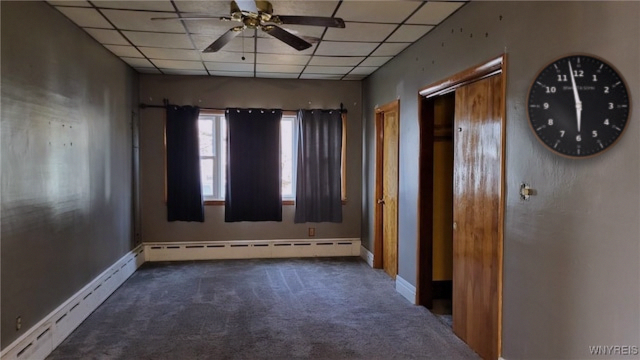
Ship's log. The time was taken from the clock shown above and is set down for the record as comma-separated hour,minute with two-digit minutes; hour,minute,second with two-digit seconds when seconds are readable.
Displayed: 5,58
